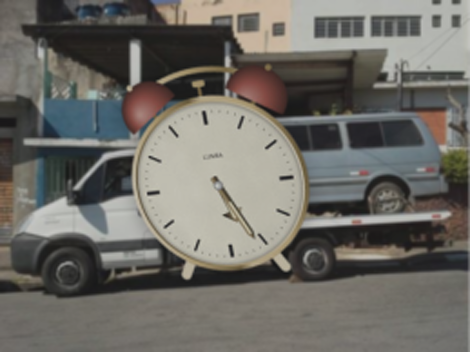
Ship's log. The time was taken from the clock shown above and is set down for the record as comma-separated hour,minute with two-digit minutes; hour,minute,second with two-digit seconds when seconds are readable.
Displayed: 5,26
